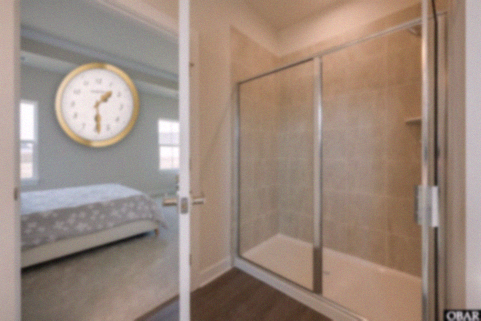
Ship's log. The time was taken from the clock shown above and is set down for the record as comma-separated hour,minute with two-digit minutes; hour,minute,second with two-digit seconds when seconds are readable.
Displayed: 1,29
